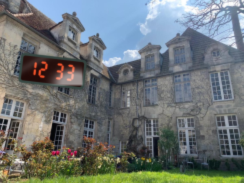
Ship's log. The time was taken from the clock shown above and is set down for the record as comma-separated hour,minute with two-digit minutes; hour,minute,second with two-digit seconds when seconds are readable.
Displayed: 12,33
